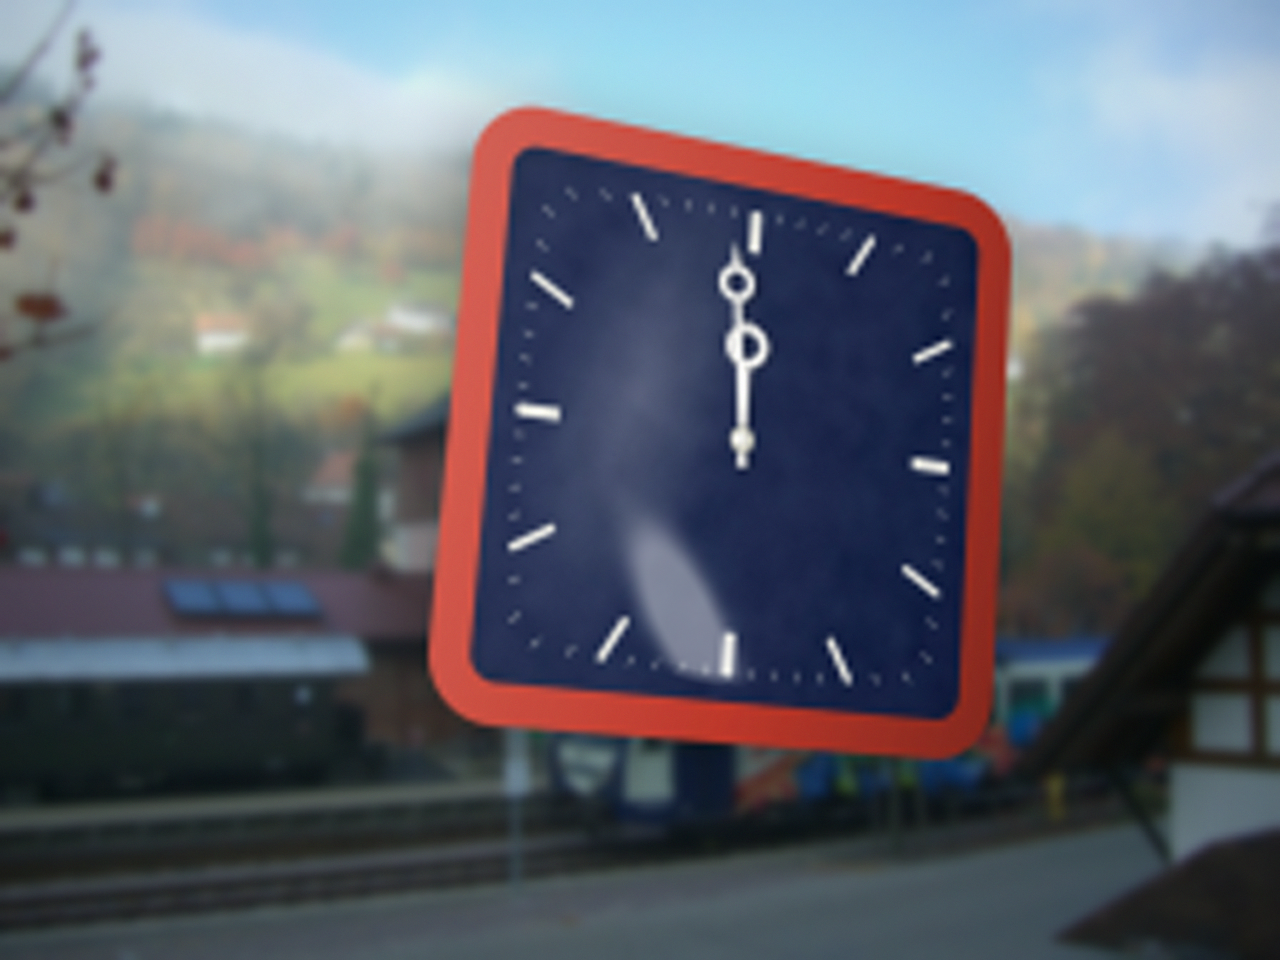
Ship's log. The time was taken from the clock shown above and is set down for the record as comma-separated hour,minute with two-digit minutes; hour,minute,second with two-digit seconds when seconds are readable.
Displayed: 11,59
